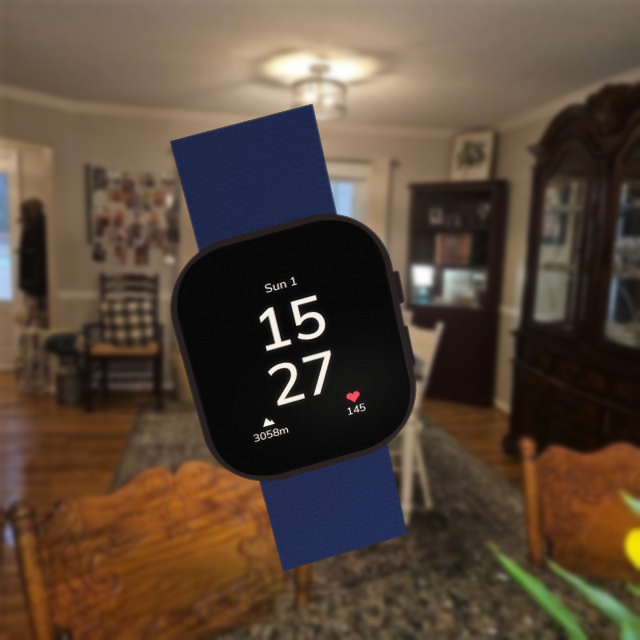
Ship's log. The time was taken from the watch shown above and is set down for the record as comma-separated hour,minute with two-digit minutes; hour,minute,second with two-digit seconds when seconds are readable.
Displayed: 15,27
